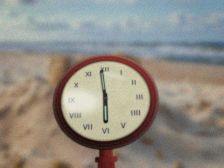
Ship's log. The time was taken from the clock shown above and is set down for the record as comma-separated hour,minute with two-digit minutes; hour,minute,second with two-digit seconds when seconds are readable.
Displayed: 5,59
